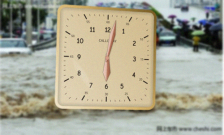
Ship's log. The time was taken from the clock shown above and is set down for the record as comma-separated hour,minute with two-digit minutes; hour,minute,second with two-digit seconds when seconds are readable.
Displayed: 6,02
